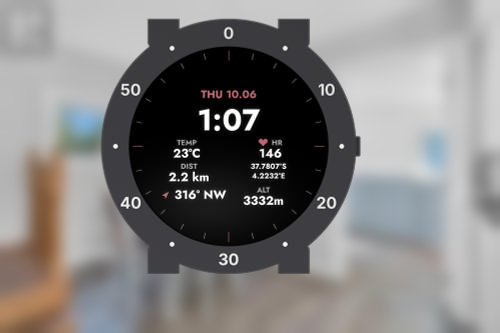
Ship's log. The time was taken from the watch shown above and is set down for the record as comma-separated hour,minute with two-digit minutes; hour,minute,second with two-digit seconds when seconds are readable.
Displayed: 1,07
